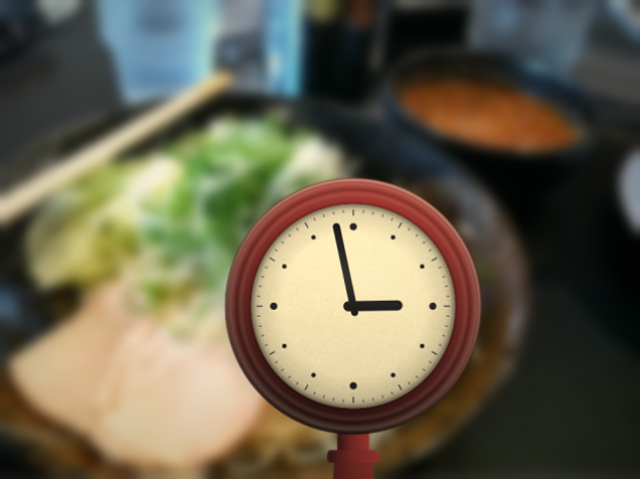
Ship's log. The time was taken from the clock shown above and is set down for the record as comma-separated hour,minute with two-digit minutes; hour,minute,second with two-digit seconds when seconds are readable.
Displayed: 2,58
